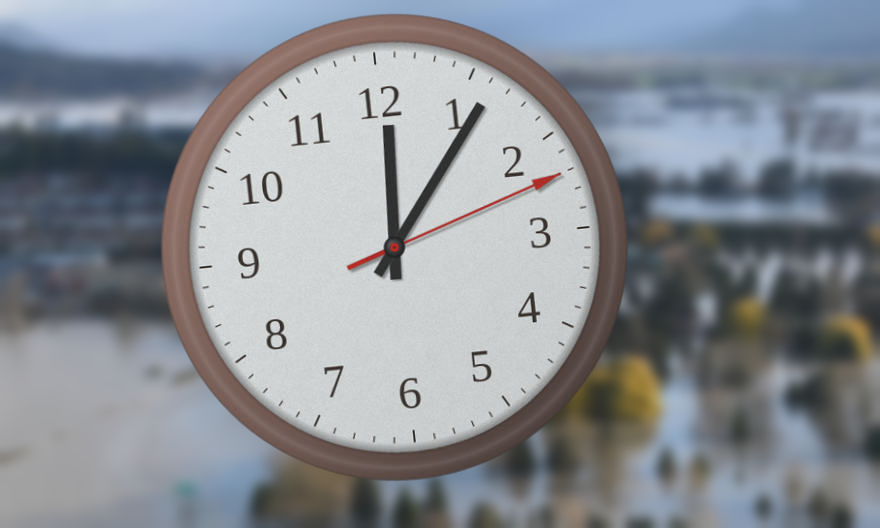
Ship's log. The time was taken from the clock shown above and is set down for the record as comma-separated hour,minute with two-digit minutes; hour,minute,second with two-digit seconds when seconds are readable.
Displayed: 12,06,12
